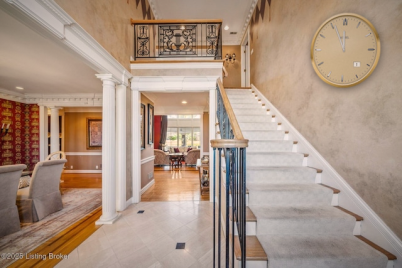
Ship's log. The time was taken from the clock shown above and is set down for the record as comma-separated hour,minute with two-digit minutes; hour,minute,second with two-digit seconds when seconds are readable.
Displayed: 11,56
